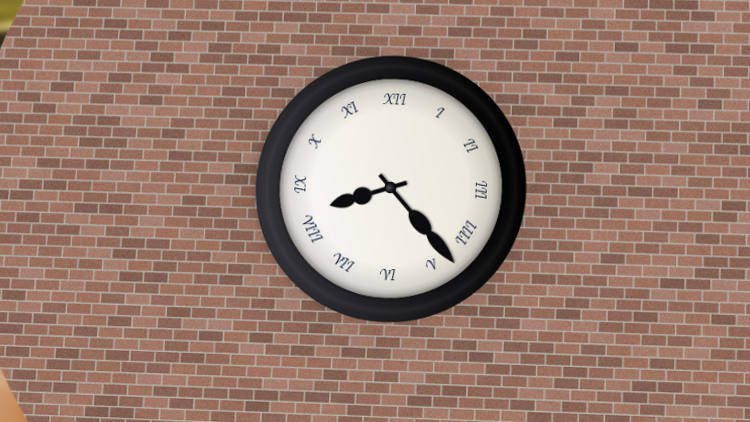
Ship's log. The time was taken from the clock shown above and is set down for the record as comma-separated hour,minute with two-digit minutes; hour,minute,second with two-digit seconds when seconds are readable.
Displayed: 8,23
